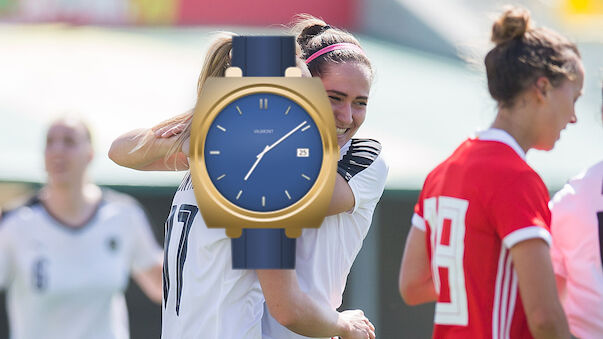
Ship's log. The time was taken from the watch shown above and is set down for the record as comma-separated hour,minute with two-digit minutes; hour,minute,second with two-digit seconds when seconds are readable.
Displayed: 7,09
